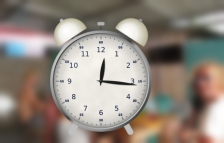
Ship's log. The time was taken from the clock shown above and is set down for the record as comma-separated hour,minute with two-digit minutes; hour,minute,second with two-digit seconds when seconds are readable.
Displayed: 12,16
